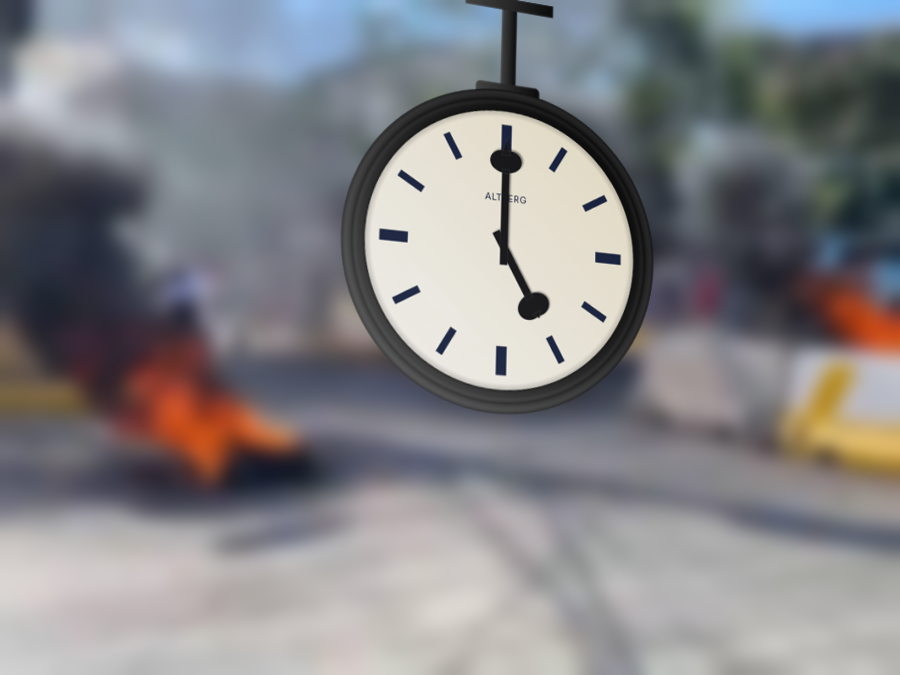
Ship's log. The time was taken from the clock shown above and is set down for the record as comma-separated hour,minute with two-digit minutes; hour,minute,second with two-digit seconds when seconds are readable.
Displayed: 5,00
